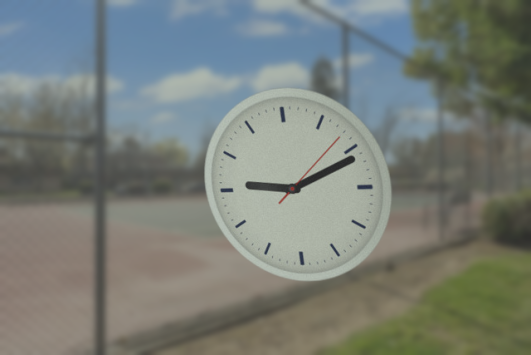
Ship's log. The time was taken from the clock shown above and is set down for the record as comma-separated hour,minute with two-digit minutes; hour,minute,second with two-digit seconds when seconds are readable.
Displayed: 9,11,08
